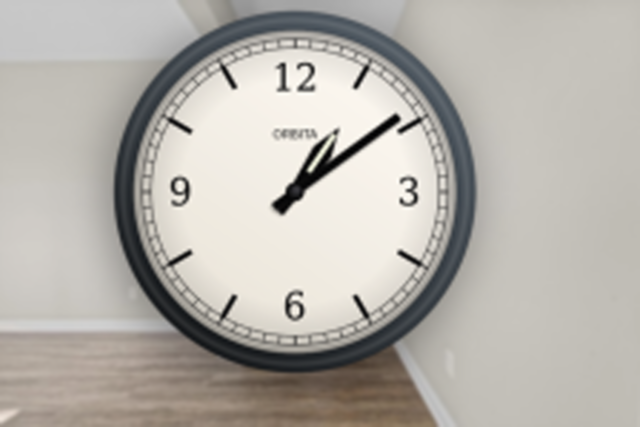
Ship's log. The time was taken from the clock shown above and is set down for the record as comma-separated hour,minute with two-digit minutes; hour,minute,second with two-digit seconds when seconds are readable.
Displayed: 1,09
